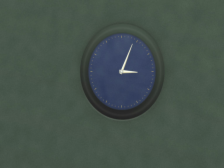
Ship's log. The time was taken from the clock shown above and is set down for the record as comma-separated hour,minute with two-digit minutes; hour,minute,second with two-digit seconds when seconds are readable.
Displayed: 3,04
